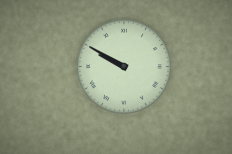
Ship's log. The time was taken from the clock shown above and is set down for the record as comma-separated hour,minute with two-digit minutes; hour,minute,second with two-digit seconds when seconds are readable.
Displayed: 9,50
